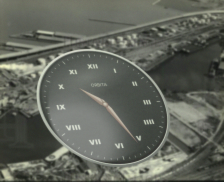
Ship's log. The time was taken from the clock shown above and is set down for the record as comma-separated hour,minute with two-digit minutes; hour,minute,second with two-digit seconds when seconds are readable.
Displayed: 10,26
